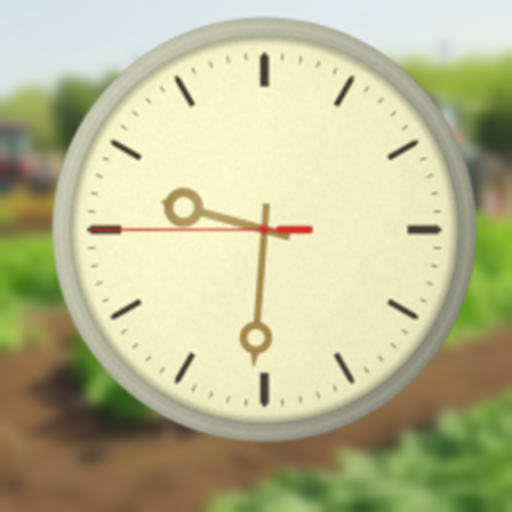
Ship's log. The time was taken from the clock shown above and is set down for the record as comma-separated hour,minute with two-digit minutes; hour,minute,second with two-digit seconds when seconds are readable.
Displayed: 9,30,45
